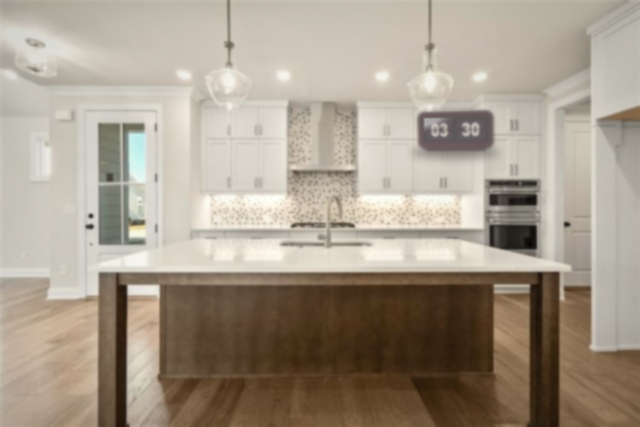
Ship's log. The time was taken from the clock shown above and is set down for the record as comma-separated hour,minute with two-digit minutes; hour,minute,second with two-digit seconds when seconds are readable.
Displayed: 3,30
